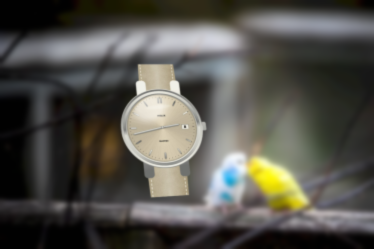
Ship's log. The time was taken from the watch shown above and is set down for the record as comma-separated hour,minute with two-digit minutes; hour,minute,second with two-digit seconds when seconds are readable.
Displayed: 2,43
